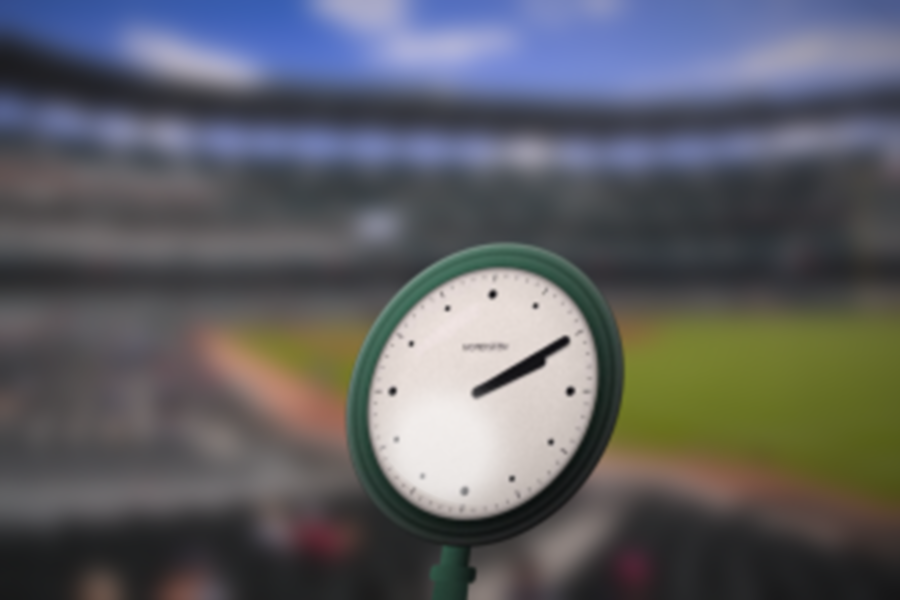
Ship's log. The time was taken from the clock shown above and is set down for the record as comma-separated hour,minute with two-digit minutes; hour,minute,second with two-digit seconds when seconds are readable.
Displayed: 2,10
